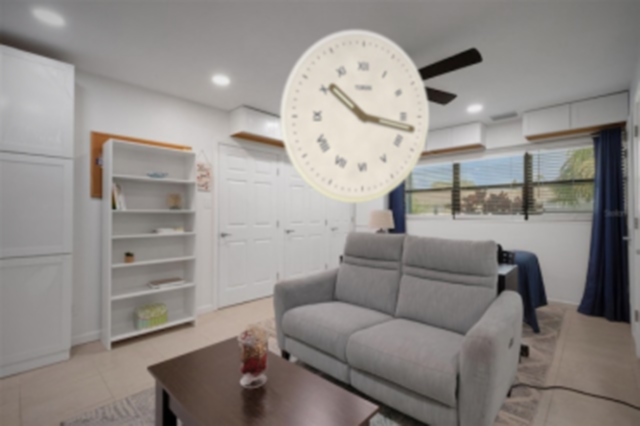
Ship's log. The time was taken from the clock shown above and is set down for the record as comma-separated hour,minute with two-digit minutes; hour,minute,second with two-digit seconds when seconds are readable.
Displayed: 10,17
